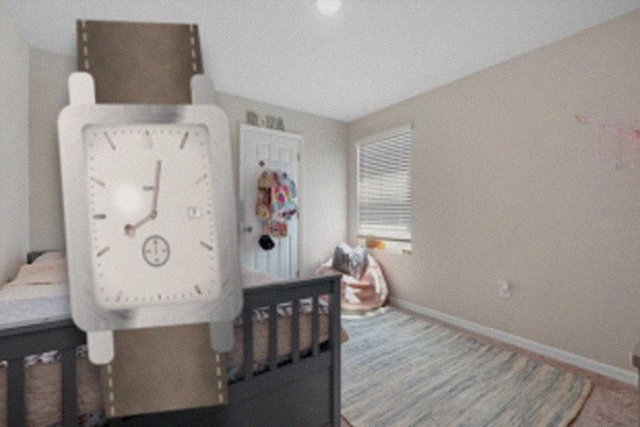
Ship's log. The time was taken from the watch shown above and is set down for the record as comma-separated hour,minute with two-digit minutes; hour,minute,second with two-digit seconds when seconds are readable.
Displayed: 8,02
